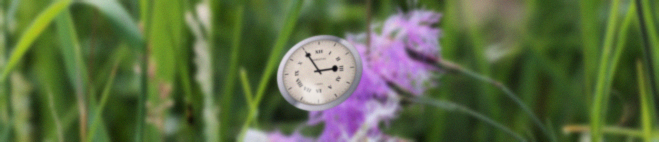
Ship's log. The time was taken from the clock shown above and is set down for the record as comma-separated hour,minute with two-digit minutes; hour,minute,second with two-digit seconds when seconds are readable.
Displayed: 2,55
